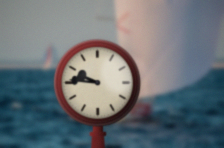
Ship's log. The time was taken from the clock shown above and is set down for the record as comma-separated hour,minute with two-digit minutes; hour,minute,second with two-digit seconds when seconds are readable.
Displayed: 9,46
